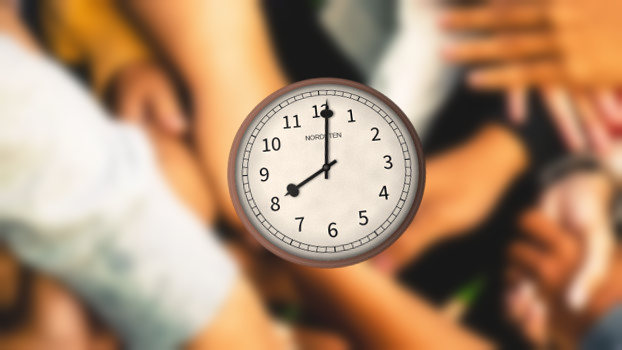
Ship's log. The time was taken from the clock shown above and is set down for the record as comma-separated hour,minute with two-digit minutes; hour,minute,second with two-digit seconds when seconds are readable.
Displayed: 8,01
